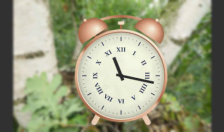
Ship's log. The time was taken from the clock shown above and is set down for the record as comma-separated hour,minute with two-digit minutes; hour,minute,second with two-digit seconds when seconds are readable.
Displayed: 11,17
